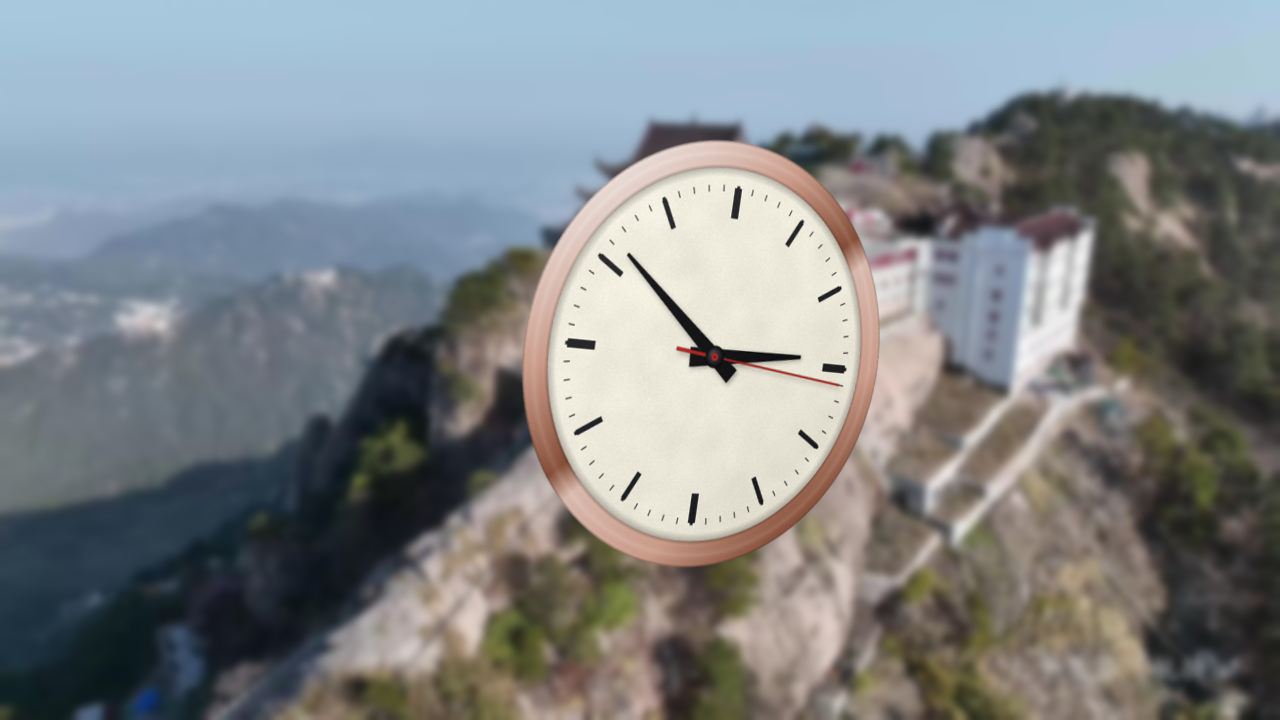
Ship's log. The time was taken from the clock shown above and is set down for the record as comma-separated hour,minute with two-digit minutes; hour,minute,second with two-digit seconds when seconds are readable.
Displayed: 2,51,16
